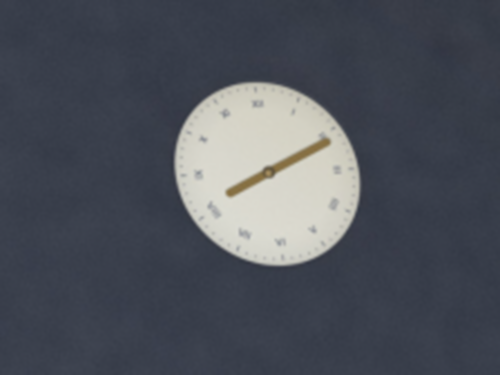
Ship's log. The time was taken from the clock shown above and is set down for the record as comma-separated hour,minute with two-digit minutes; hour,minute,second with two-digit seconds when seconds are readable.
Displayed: 8,11
